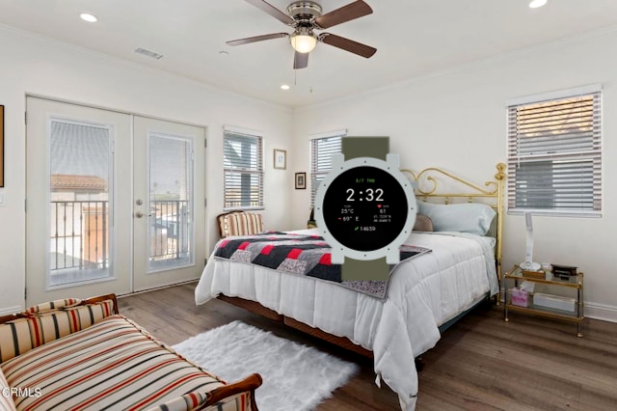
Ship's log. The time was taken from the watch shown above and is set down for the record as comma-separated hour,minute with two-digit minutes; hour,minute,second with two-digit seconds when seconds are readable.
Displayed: 2,32
